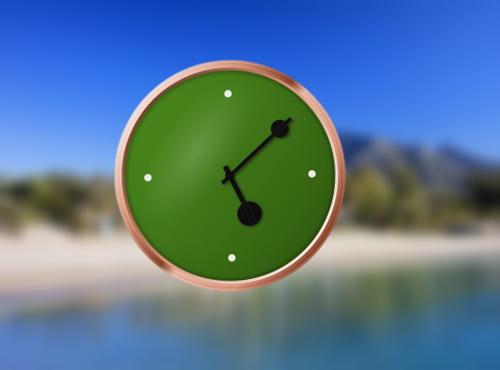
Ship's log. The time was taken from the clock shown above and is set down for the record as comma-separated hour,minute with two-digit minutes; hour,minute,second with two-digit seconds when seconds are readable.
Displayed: 5,08
